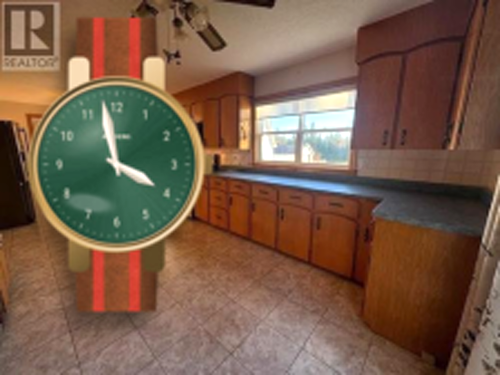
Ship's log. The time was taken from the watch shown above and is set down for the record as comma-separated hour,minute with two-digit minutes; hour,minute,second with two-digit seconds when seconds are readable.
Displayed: 3,58
